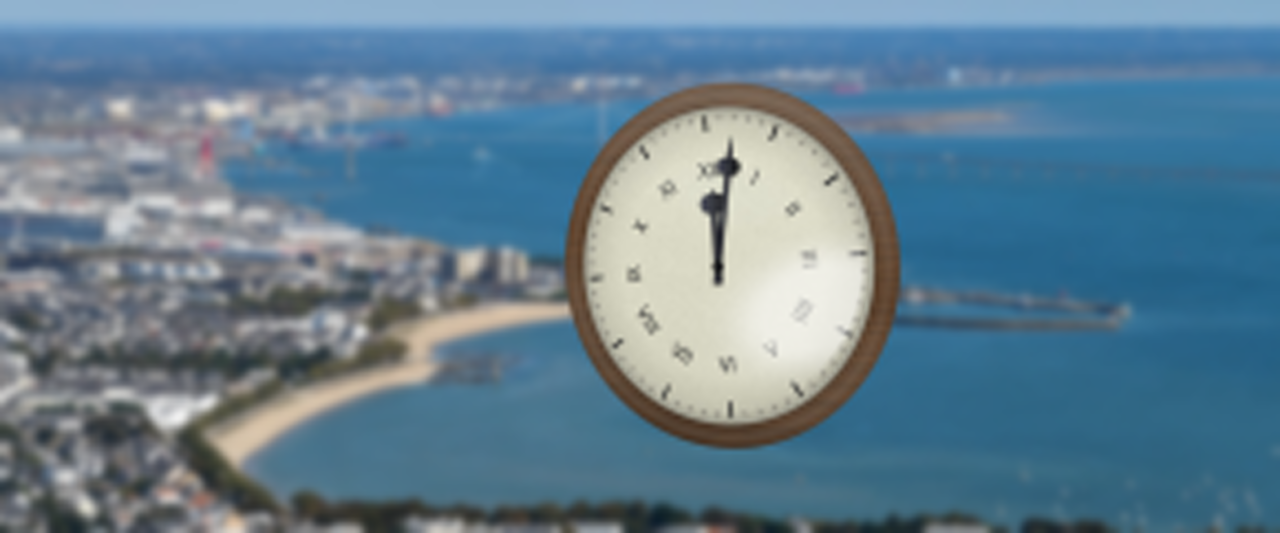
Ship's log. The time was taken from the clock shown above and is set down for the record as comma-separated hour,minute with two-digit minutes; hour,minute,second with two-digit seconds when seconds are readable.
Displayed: 12,02
